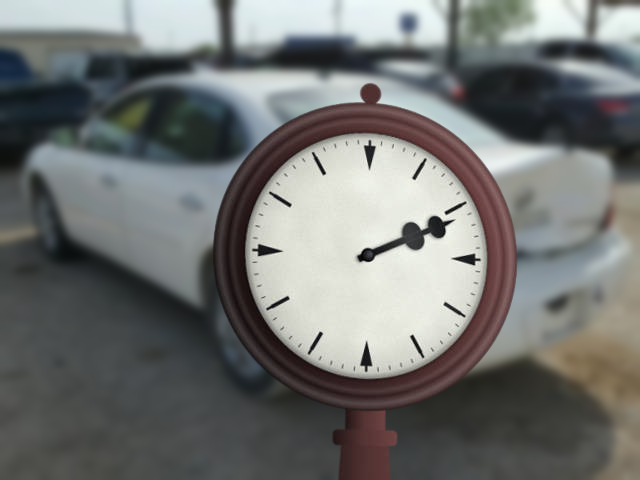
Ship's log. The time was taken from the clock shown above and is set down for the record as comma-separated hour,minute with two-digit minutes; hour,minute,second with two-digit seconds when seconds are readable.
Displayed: 2,11
